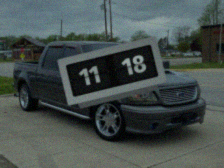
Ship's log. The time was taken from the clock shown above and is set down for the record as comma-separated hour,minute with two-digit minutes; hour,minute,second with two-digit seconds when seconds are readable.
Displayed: 11,18
